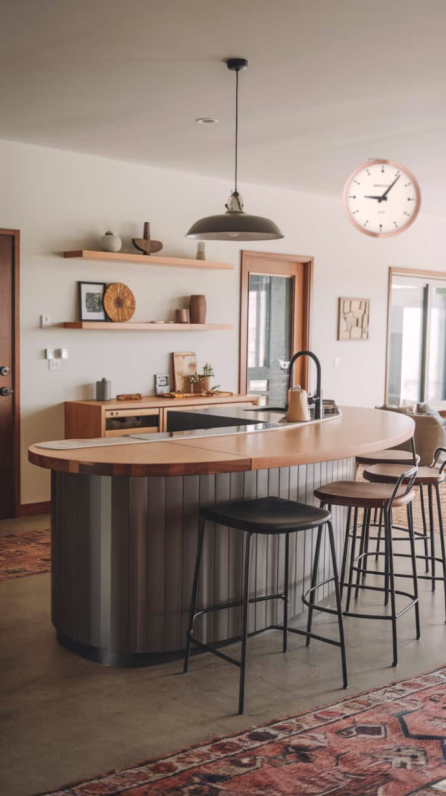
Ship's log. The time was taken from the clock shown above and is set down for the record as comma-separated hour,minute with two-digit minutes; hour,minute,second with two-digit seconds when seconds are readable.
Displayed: 9,06
